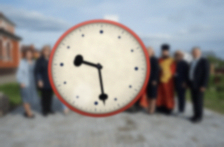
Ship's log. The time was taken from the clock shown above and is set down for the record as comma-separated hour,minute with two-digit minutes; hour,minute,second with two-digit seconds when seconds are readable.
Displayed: 9,28
